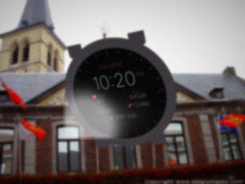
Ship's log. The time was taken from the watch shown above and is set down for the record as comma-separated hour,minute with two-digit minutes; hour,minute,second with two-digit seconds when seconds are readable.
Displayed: 10,20
